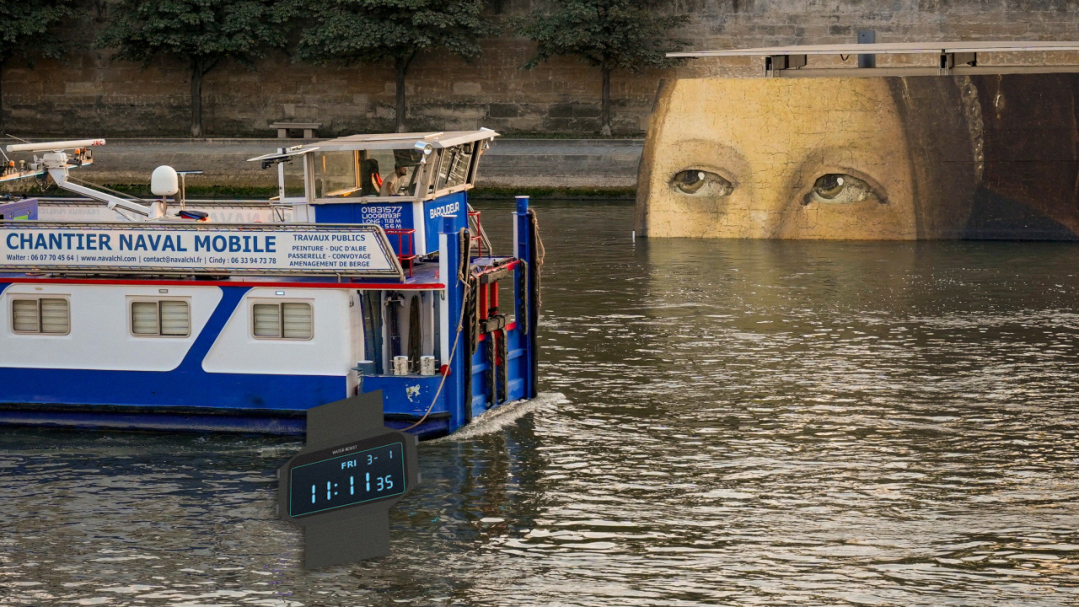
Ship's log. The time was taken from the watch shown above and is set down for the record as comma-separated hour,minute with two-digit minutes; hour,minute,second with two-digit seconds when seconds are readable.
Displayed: 11,11,35
